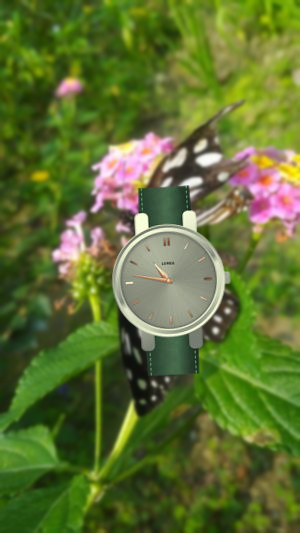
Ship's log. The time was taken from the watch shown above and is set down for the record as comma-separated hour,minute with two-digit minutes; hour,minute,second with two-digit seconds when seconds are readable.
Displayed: 10,47
